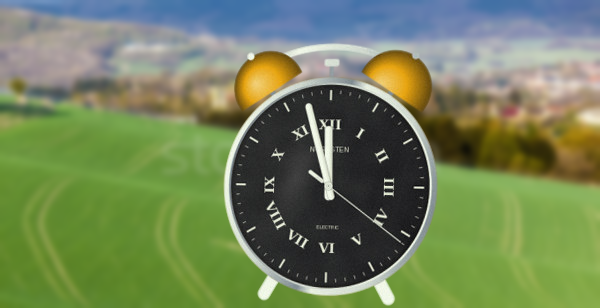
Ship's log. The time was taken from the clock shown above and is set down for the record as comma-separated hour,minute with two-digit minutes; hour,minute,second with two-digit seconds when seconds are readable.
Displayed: 11,57,21
